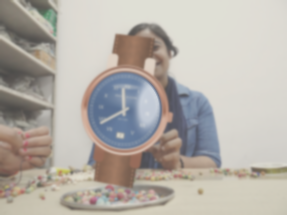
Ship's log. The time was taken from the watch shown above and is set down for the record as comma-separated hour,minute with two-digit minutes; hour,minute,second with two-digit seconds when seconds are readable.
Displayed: 11,39
